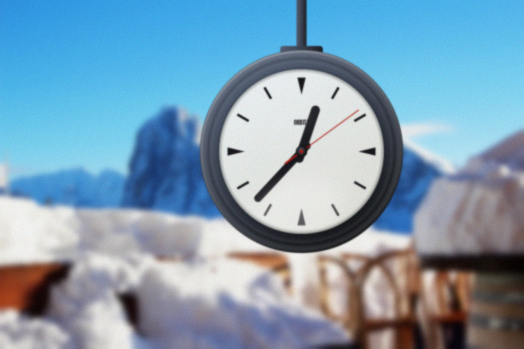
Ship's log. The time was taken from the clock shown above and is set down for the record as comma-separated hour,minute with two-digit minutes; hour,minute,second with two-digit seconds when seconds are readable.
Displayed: 12,37,09
